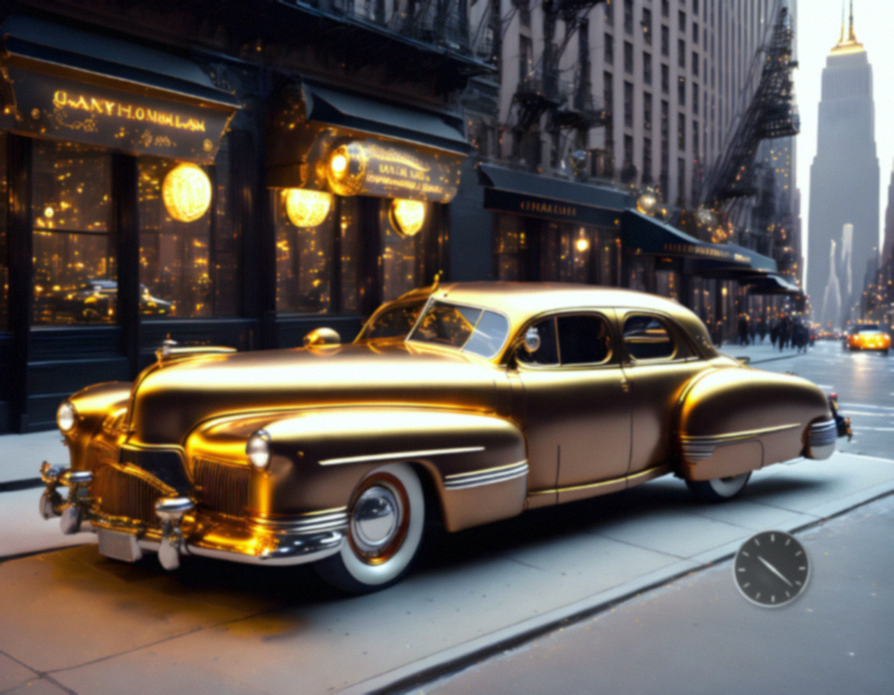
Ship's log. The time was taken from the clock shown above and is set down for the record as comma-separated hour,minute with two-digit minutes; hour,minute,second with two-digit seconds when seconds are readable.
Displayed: 10,22
